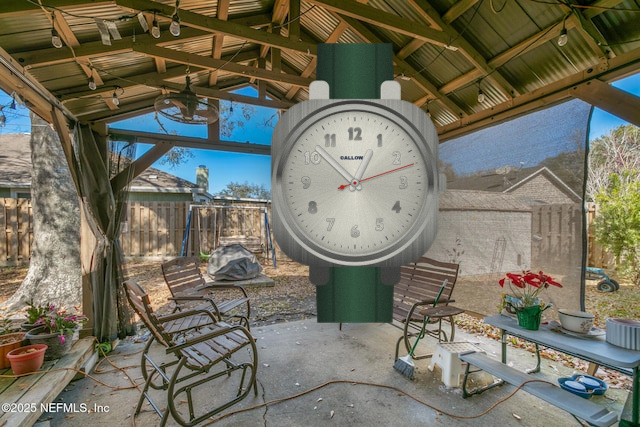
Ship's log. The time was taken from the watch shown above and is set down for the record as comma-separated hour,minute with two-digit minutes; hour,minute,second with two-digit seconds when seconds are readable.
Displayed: 12,52,12
